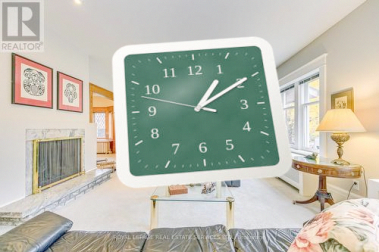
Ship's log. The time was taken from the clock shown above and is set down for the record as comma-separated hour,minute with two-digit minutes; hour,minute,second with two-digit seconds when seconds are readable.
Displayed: 1,09,48
